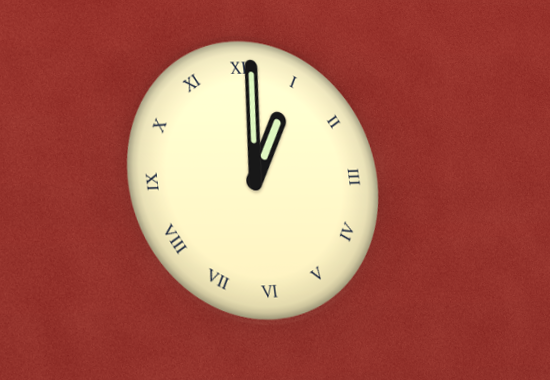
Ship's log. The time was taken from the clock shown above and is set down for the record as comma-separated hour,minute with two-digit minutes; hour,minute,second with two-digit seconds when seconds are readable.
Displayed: 1,01
